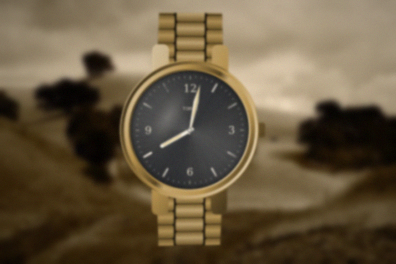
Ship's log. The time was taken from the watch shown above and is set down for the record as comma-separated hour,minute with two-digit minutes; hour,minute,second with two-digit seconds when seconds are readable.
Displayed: 8,02
